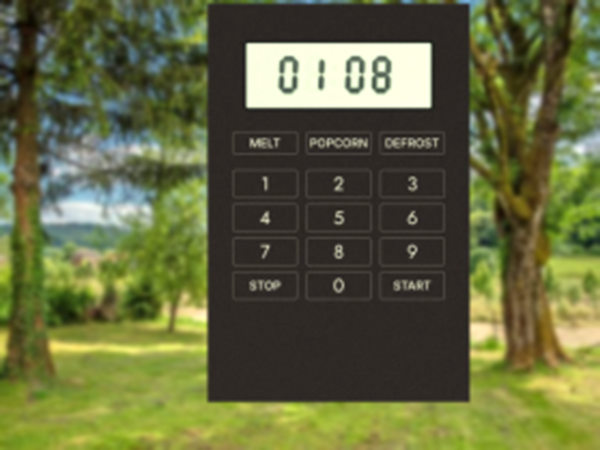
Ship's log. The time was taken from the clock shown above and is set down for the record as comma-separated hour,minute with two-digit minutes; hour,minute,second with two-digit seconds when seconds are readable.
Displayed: 1,08
